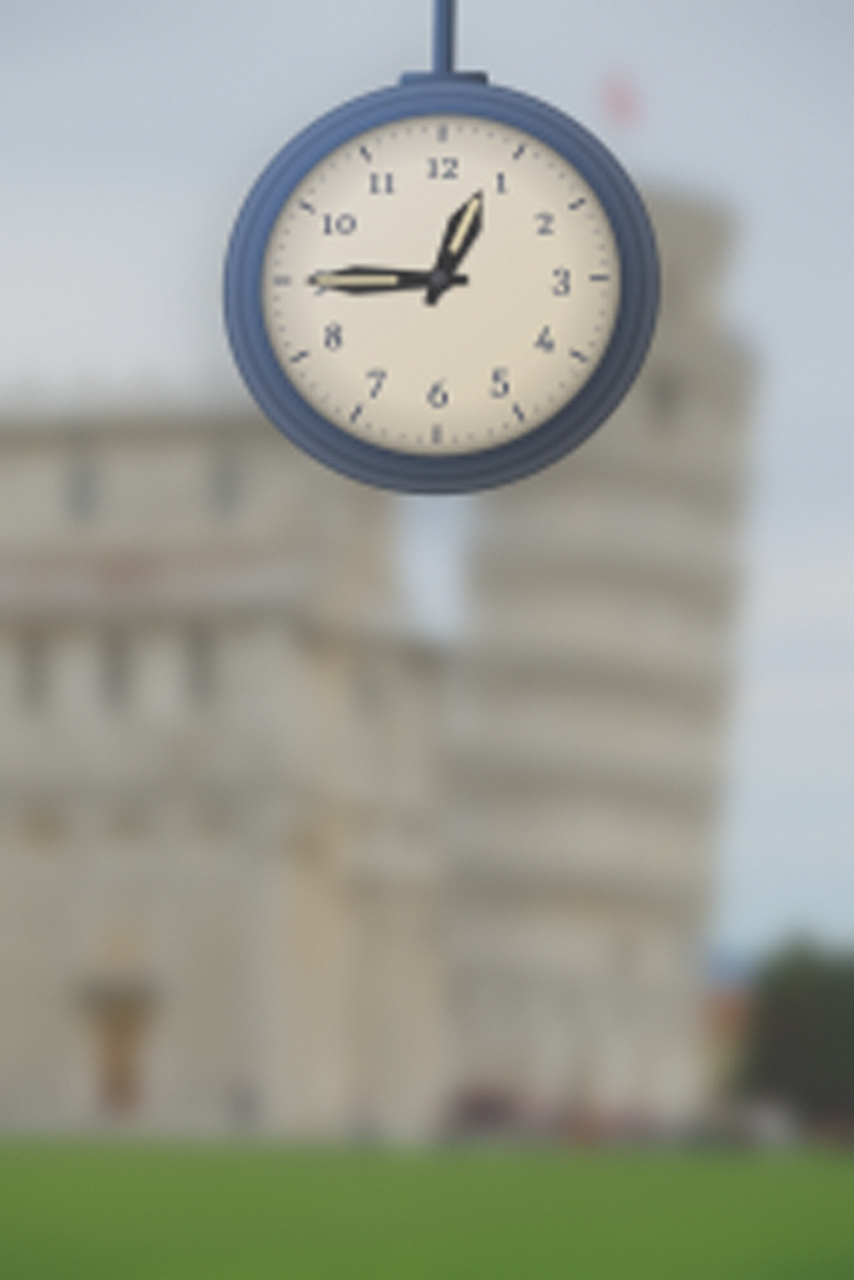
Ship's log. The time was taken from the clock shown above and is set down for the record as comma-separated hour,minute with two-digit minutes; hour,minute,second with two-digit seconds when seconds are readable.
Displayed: 12,45
